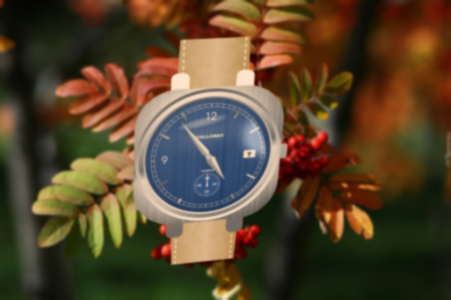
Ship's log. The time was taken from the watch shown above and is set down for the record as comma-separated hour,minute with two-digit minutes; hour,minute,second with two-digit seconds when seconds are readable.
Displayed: 4,54
